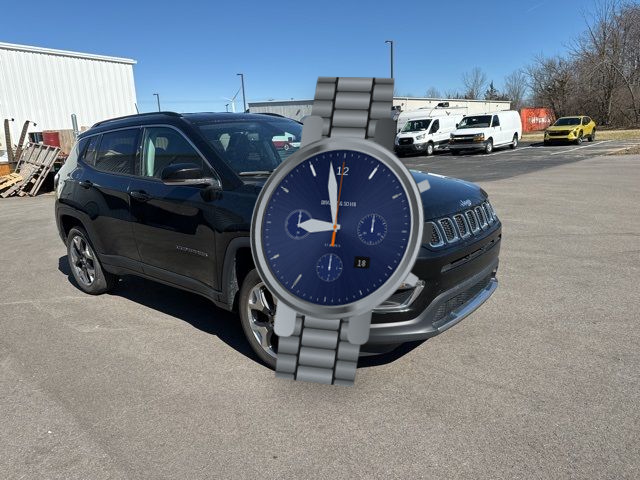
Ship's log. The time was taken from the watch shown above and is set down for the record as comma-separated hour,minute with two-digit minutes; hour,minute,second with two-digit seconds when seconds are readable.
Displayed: 8,58
